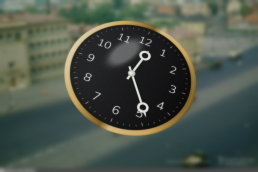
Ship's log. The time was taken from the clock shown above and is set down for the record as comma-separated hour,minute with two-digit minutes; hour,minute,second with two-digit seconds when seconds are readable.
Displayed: 12,24
